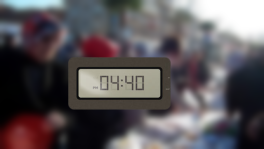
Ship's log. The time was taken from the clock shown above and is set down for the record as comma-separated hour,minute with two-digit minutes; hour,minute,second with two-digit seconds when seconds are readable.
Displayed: 4,40
